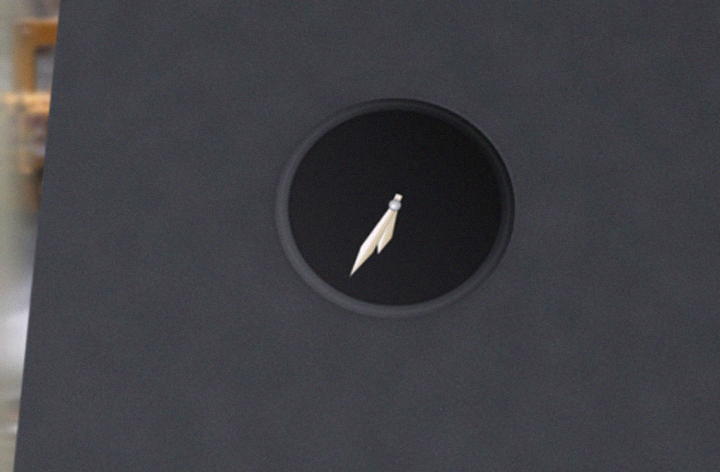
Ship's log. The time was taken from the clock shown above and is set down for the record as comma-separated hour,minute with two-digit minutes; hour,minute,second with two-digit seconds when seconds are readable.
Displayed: 6,35
